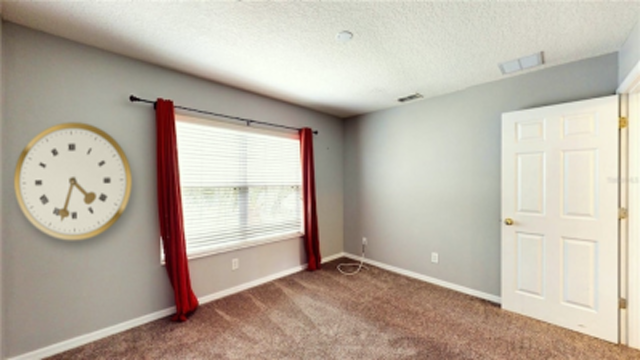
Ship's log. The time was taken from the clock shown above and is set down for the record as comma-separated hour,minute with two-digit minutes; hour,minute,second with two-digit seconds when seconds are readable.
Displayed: 4,33
